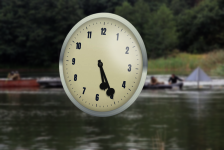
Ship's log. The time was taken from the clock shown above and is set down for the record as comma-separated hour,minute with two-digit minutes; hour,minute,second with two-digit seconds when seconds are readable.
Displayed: 5,25
